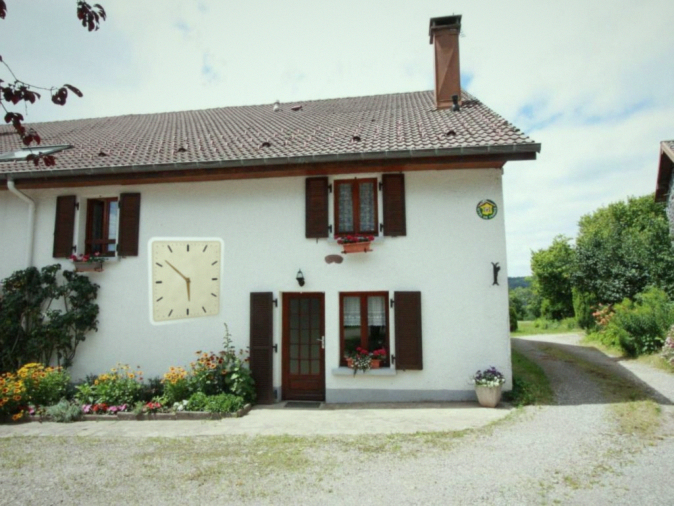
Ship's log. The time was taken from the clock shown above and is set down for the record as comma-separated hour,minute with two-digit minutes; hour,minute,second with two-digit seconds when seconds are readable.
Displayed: 5,52
